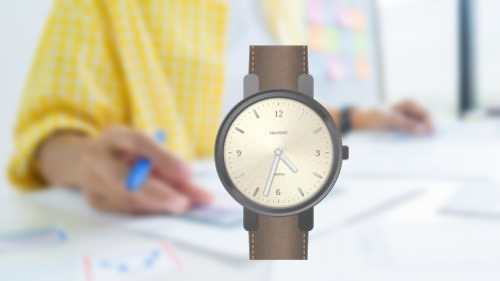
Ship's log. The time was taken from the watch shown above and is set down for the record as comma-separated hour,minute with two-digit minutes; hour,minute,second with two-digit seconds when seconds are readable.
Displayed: 4,33
